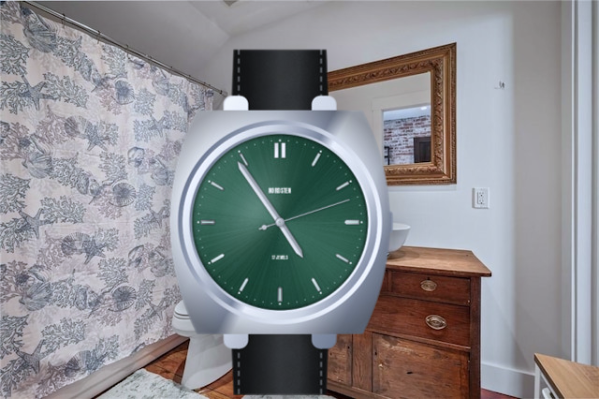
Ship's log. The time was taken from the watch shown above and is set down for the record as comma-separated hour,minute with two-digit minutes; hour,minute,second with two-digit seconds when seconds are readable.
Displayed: 4,54,12
